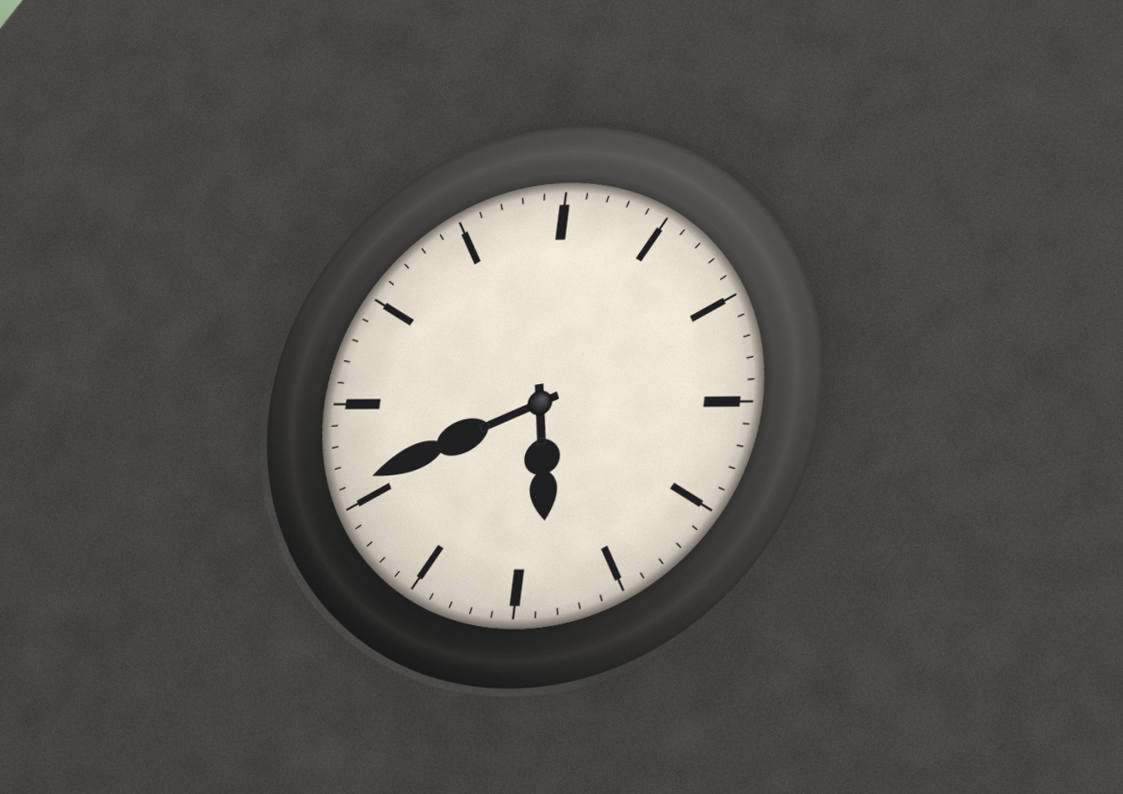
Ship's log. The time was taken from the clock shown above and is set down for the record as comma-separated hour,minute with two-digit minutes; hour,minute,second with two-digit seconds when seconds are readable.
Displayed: 5,41
